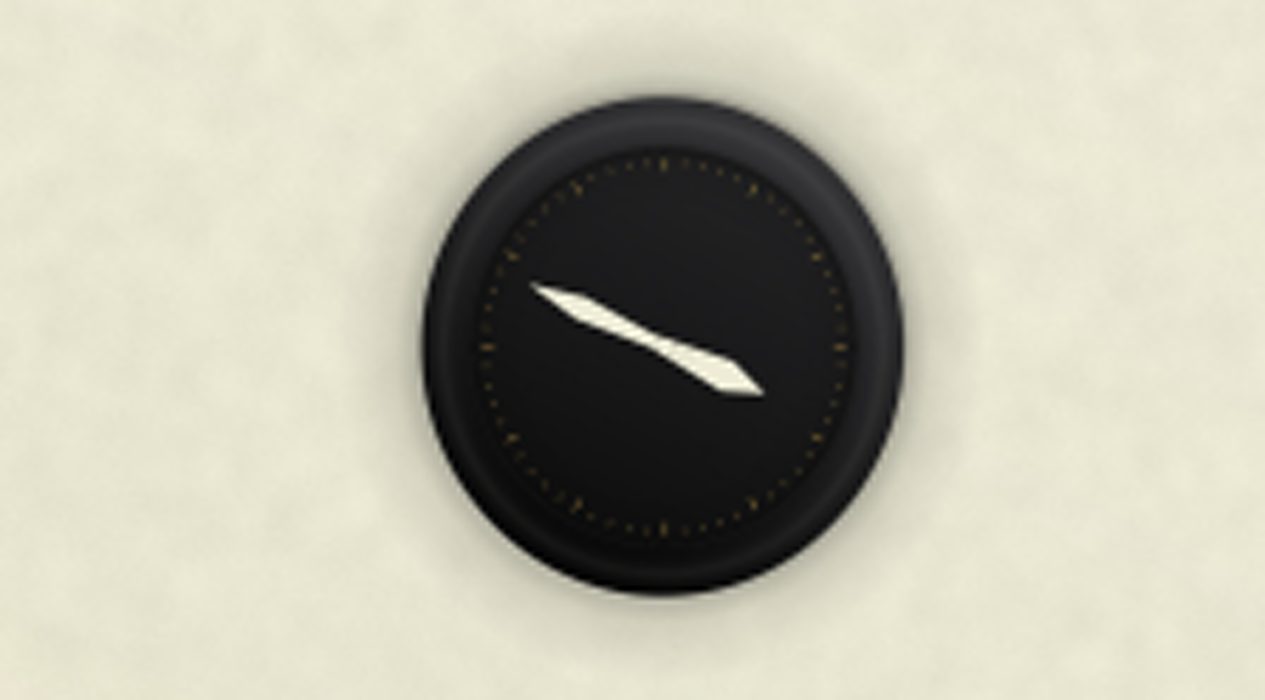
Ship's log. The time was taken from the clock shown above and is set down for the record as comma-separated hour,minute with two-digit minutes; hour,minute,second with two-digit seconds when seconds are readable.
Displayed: 3,49
